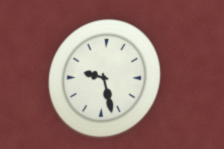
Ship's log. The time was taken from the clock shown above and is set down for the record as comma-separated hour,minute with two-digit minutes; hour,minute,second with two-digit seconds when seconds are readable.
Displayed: 9,27
